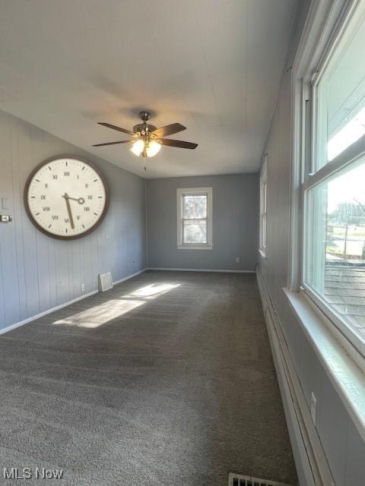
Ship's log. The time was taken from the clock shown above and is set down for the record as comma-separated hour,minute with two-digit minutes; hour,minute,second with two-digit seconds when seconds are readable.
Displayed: 3,28
